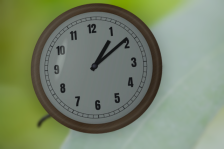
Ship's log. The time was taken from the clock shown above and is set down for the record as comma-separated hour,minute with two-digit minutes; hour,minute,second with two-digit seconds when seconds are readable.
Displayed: 1,09
